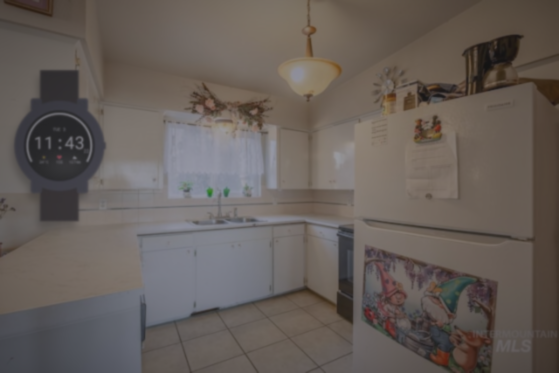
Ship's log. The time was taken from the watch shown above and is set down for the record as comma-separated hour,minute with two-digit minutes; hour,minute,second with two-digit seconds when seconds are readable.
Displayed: 11,43
